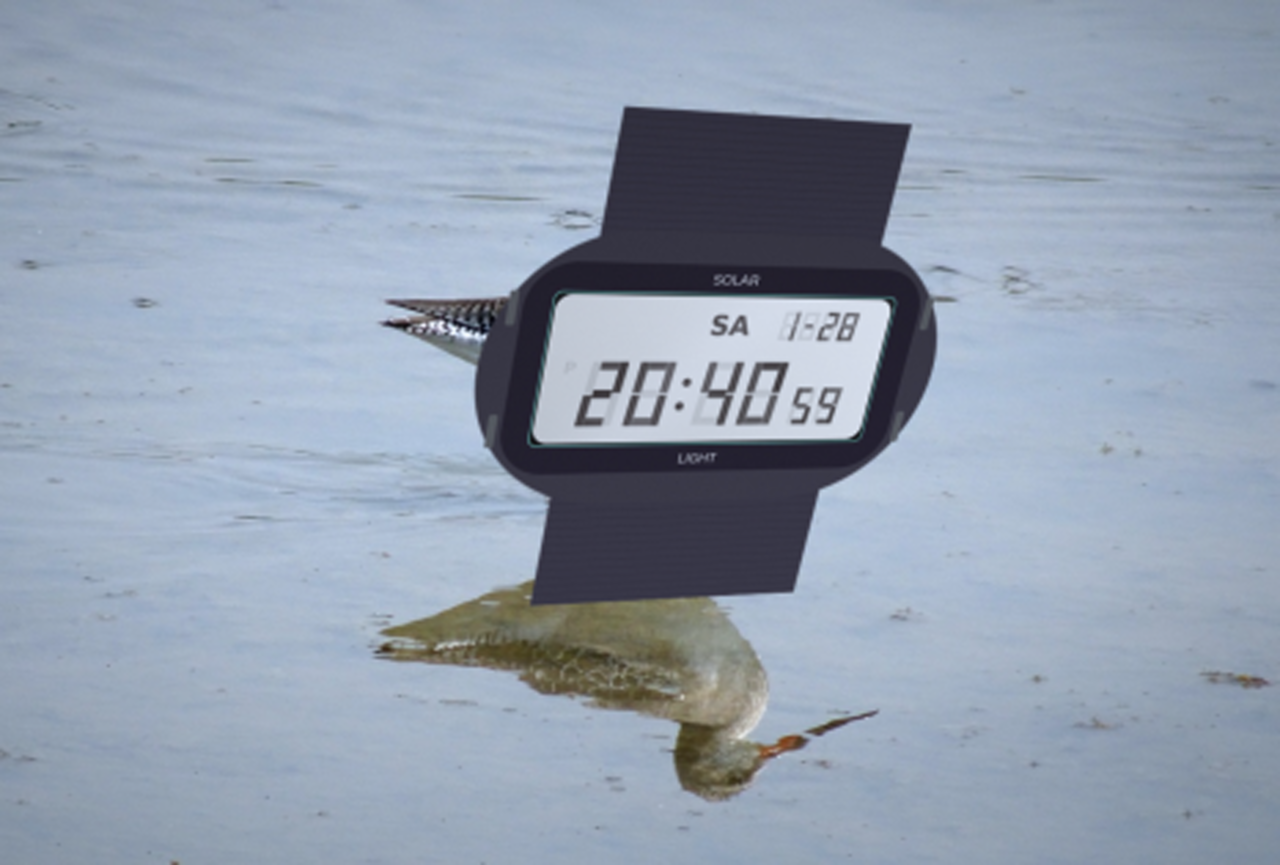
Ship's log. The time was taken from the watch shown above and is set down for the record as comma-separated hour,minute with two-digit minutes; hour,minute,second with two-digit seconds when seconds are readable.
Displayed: 20,40,59
